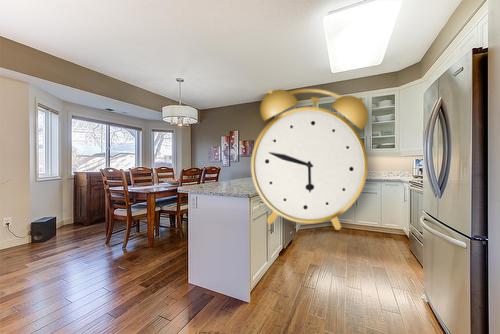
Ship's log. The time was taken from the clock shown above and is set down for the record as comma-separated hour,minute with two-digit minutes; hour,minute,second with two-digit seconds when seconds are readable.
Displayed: 5,47
